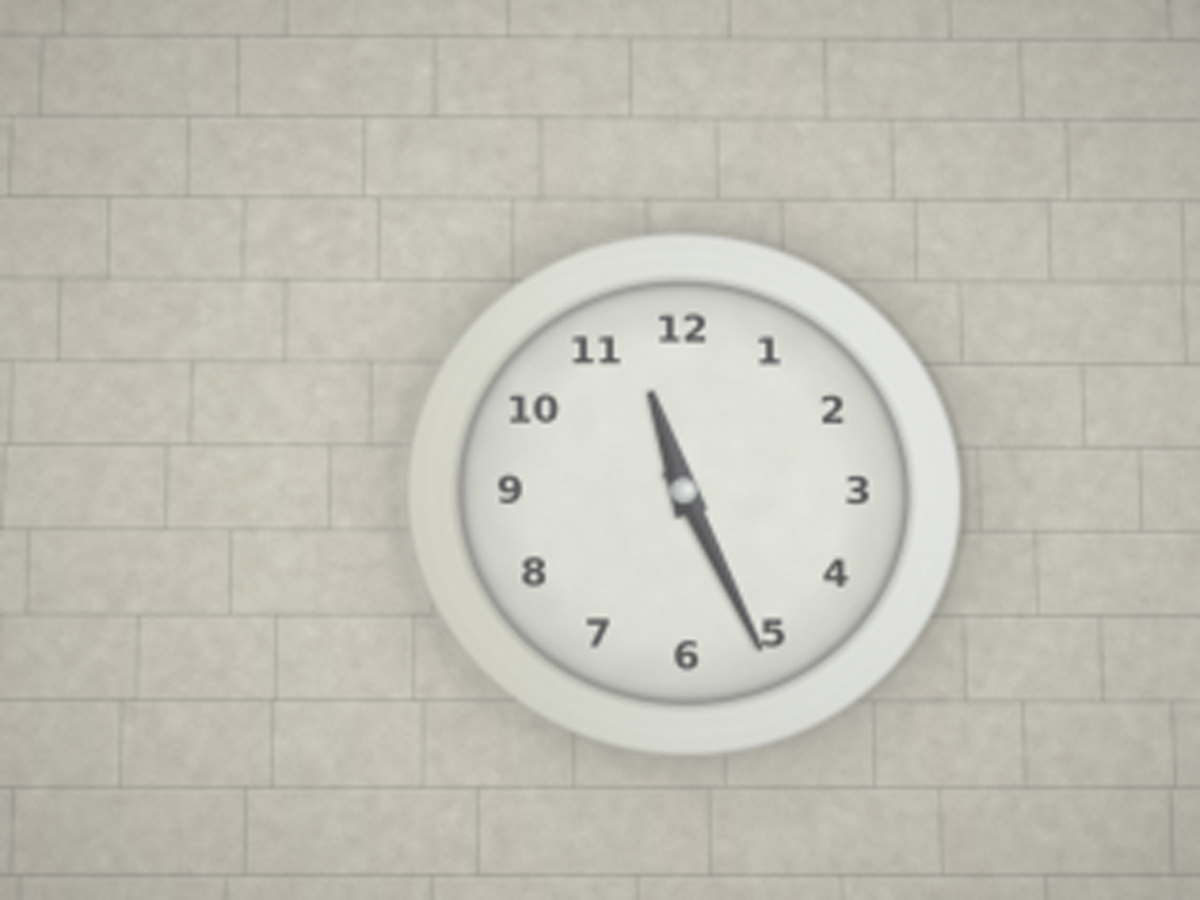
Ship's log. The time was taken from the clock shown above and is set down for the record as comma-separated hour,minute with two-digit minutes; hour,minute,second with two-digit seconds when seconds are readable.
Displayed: 11,26
